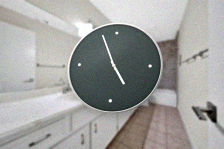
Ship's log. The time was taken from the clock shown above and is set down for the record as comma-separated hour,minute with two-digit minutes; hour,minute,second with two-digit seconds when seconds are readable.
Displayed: 4,56
